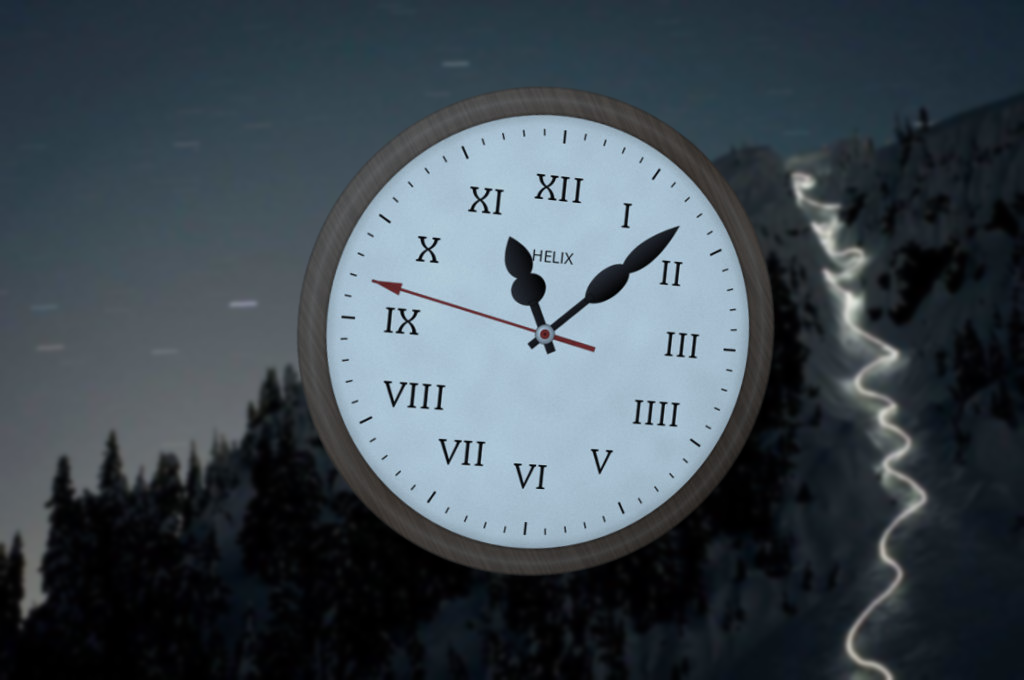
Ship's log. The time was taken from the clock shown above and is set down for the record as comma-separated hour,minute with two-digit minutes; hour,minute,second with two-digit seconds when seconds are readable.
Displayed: 11,07,47
